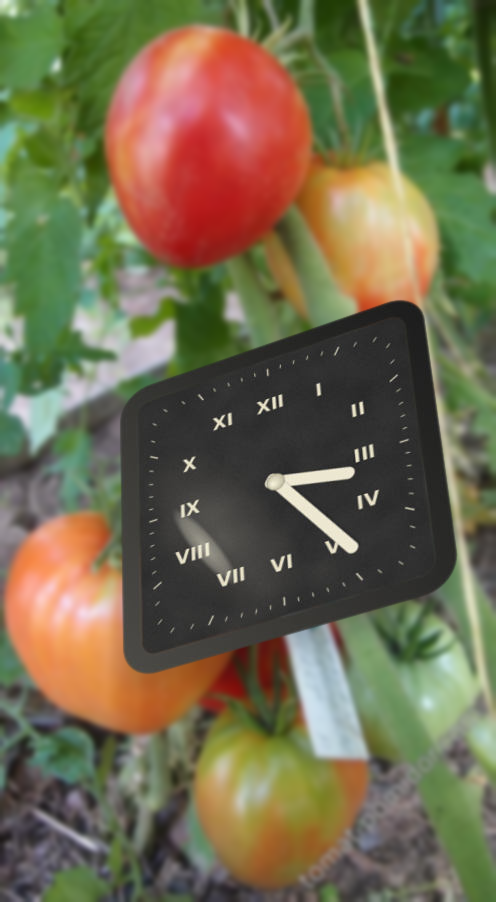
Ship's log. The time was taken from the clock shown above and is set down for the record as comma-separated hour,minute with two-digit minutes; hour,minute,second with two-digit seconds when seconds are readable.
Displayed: 3,24
